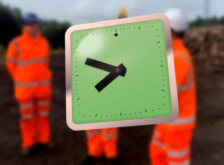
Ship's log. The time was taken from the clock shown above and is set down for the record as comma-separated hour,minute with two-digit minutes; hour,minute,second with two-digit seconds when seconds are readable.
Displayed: 7,49
